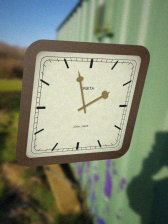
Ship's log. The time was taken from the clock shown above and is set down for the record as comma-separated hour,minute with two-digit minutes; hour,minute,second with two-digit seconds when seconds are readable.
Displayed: 1,57
